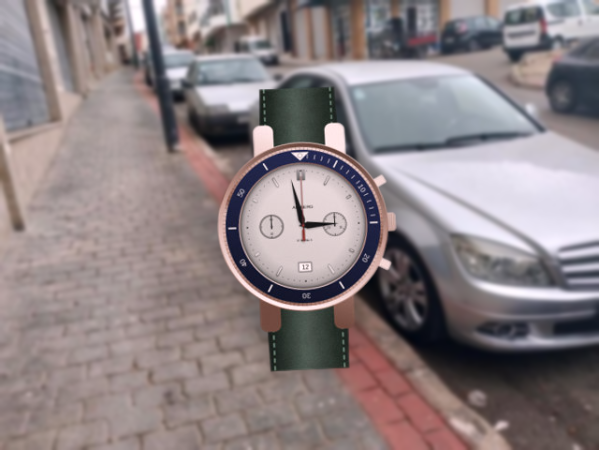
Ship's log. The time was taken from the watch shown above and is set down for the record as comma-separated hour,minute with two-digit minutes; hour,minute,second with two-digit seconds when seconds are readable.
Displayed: 2,58
